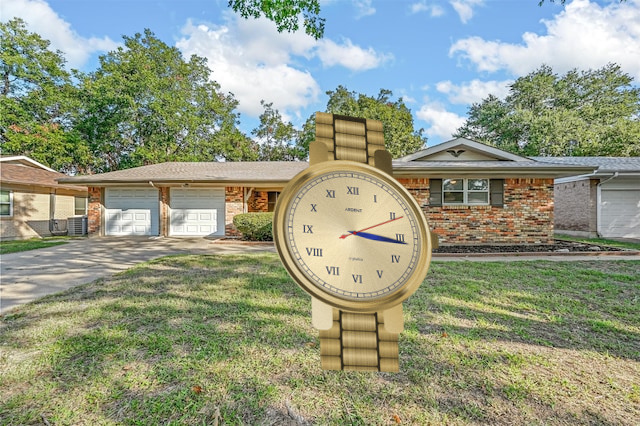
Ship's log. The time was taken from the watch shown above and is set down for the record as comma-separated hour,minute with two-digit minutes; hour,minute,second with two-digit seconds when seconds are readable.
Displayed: 3,16,11
